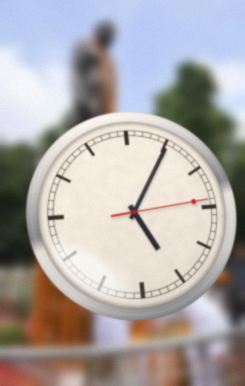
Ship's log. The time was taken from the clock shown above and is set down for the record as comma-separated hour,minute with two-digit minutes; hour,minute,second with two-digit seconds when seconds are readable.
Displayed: 5,05,14
